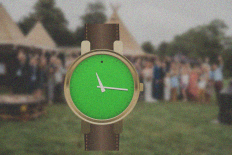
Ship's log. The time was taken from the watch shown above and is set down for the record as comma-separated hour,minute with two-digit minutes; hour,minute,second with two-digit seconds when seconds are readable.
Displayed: 11,16
